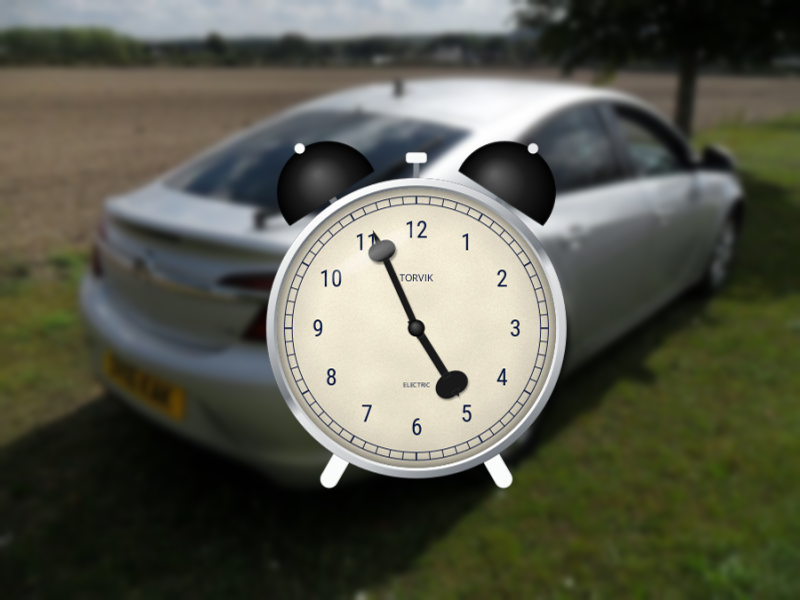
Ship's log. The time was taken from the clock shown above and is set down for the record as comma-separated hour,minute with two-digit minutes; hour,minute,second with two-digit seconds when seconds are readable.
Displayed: 4,56
